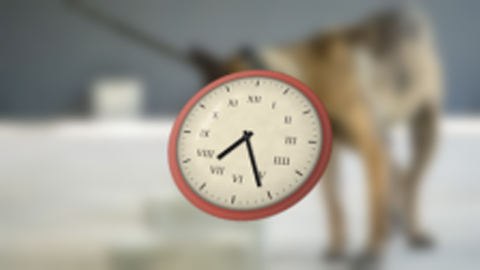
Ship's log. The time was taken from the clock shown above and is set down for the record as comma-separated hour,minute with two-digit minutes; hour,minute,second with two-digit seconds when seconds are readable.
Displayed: 7,26
